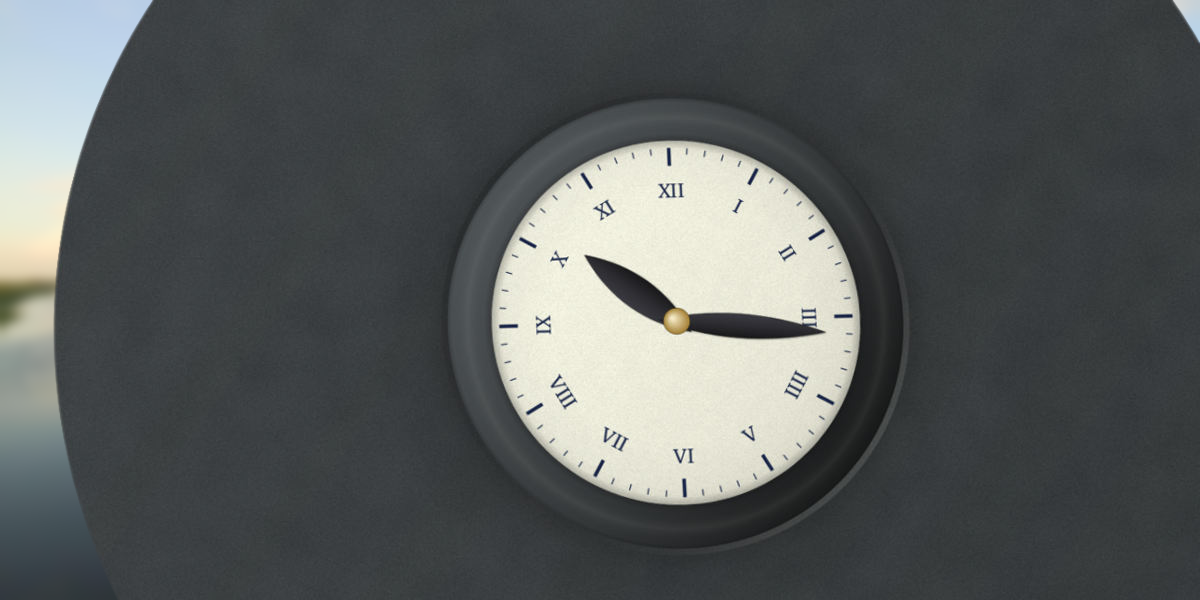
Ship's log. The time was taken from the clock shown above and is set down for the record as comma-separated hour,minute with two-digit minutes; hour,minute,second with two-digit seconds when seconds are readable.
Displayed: 10,16
